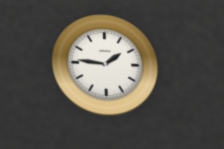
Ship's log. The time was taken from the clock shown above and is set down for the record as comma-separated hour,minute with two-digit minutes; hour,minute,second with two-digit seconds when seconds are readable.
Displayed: 1,46
